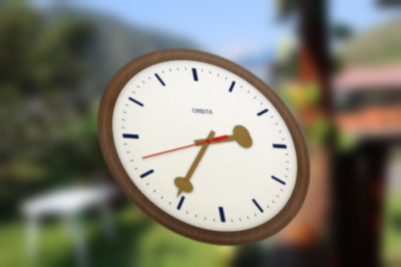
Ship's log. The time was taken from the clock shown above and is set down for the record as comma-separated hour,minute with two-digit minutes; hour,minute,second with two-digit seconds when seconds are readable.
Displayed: 2,35,42
